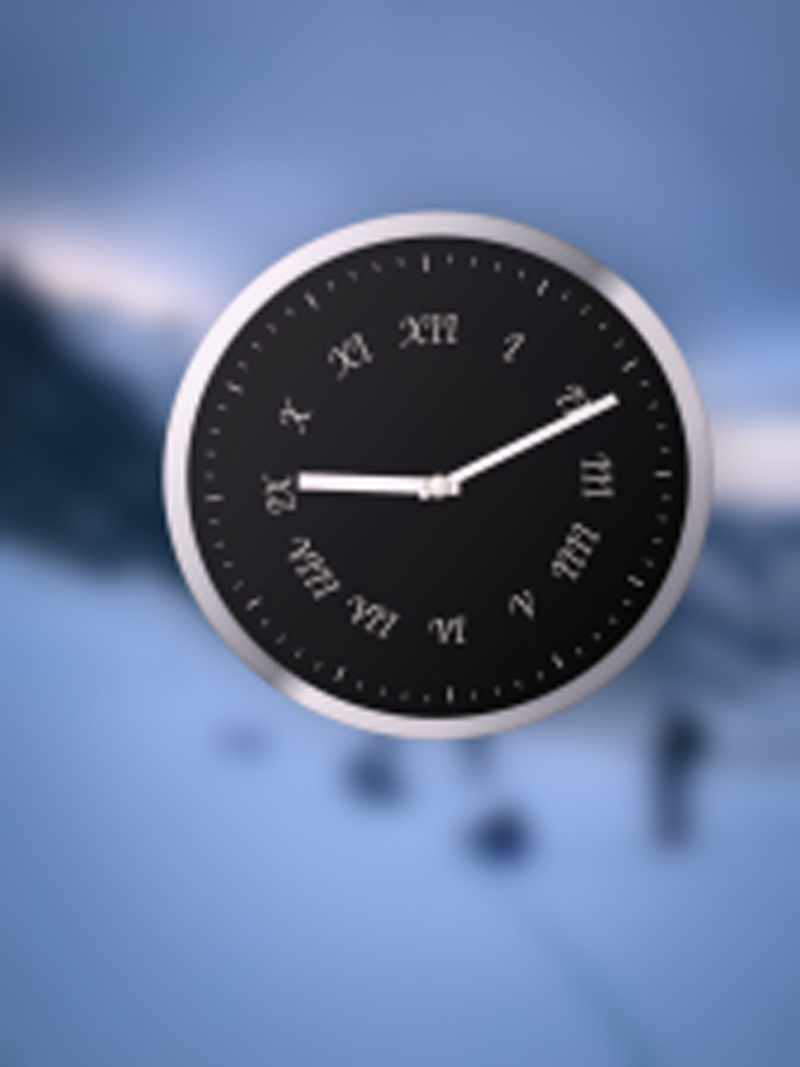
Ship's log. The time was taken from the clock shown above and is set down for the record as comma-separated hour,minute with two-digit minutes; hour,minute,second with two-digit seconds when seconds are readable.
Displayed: 9,11
